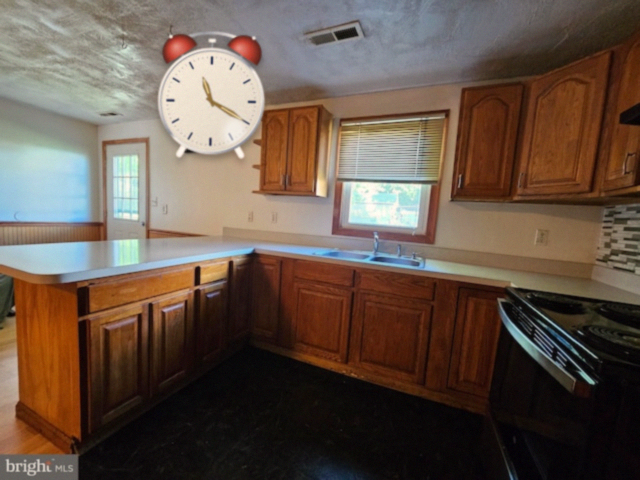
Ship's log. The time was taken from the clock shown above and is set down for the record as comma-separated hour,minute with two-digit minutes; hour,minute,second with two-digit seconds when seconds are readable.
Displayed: 11,20
